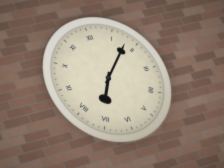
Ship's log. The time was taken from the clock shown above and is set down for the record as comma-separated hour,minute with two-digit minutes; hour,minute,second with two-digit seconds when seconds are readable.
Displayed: 7,08
